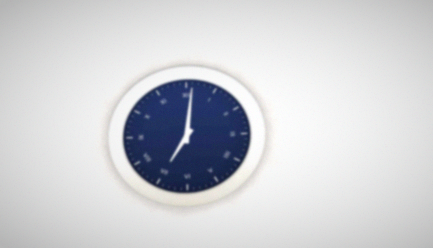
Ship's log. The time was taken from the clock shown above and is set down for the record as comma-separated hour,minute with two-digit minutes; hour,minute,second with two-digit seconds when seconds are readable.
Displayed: 7,01
